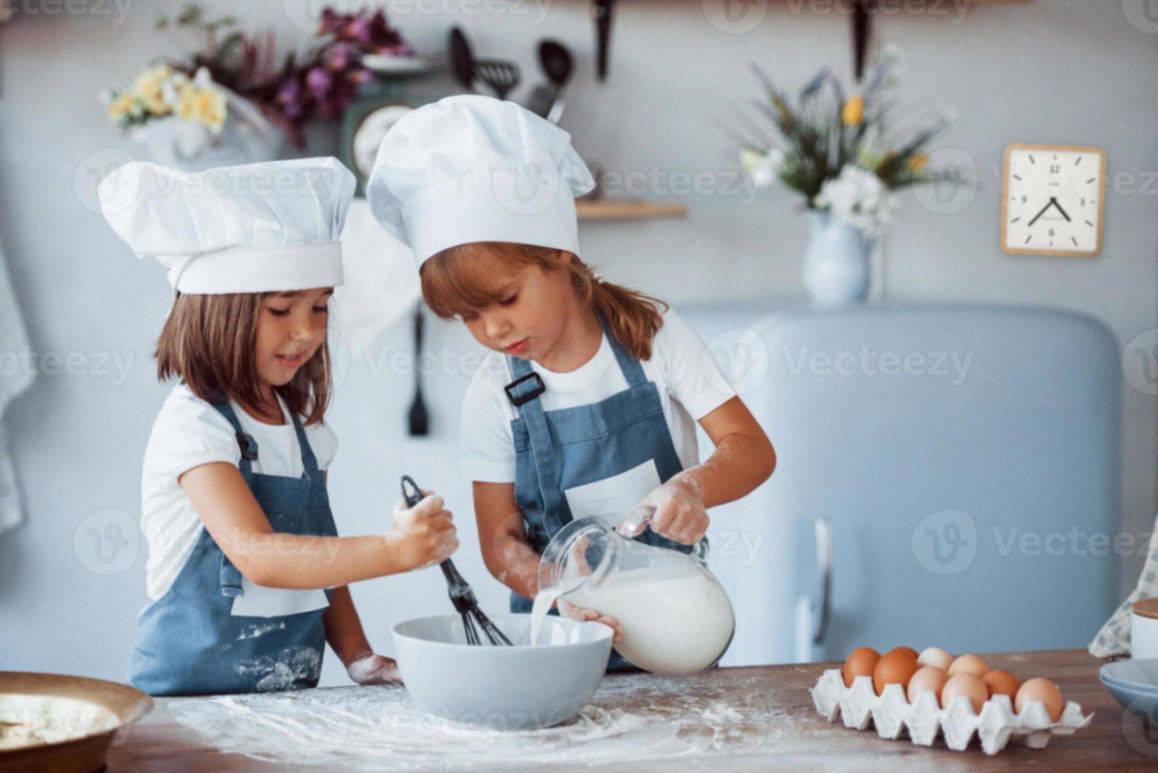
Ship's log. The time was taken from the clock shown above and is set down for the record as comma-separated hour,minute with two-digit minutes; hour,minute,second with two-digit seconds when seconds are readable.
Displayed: 4,37
